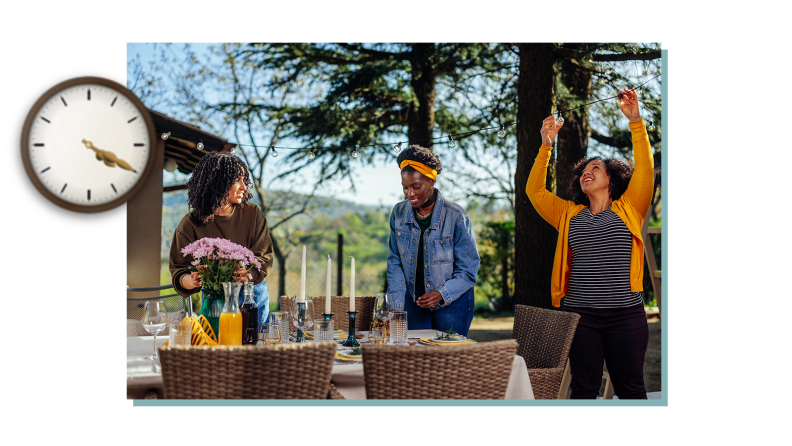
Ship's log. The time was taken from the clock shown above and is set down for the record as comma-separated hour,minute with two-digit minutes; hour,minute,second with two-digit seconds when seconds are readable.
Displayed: 4,20
